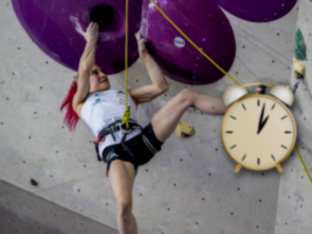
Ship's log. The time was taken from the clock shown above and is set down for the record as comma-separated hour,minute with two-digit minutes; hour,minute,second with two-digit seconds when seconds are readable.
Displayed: 1,02
